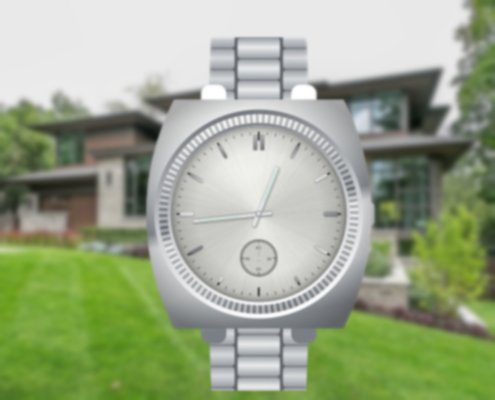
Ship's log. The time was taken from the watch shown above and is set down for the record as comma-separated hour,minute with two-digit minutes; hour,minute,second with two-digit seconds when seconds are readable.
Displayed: 12,44
